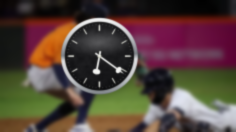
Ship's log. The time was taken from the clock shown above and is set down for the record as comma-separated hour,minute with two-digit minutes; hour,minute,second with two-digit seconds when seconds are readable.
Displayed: 6,21
